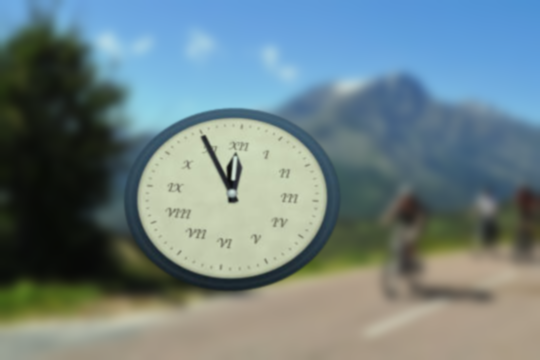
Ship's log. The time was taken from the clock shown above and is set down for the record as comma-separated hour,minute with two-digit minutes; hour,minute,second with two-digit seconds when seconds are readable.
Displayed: 11,55
